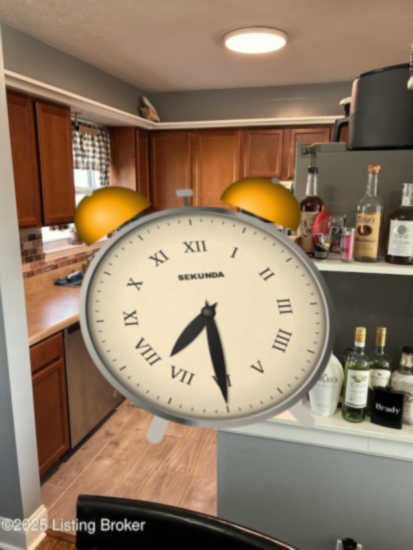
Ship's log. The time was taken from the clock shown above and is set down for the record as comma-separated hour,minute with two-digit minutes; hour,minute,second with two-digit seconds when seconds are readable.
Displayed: 7,30
